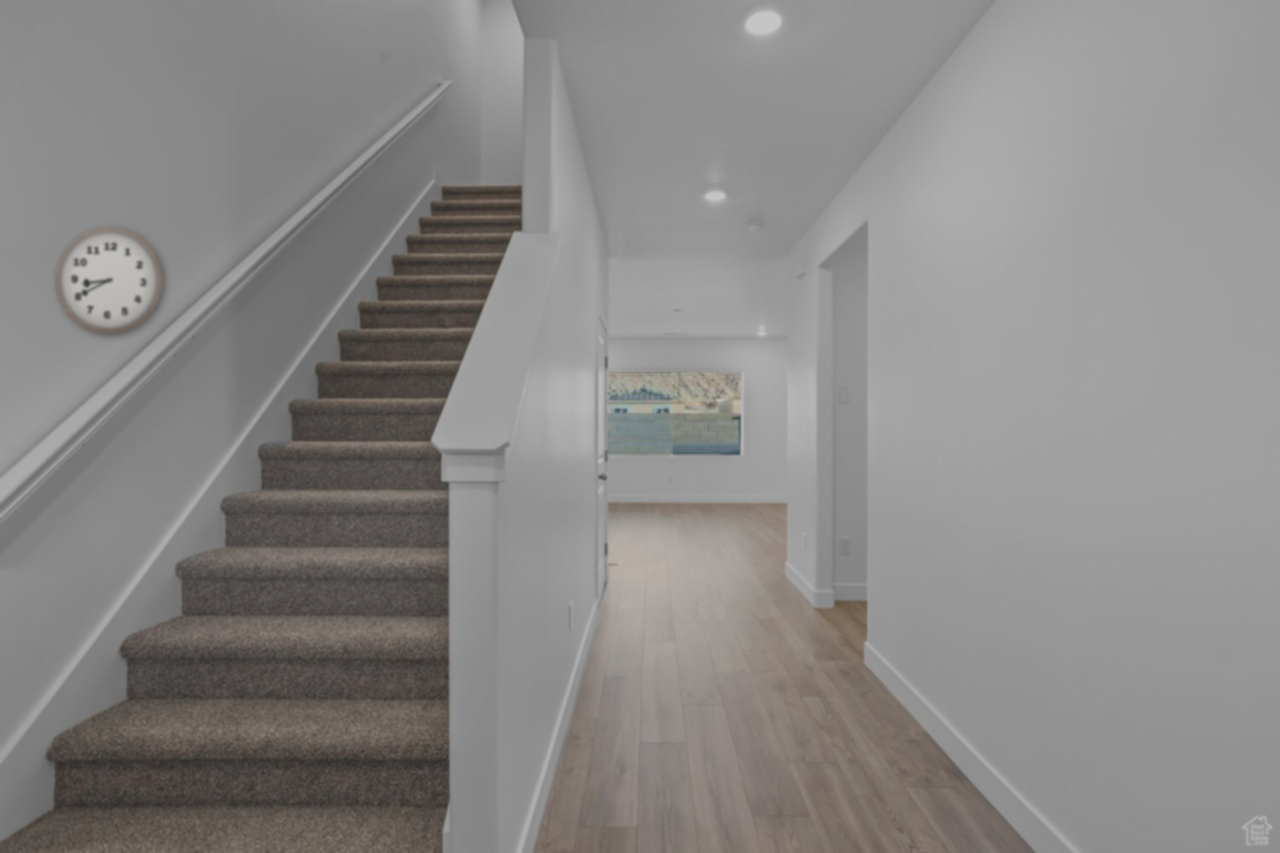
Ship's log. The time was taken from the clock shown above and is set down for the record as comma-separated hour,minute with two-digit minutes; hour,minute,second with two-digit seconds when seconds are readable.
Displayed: 8,40
